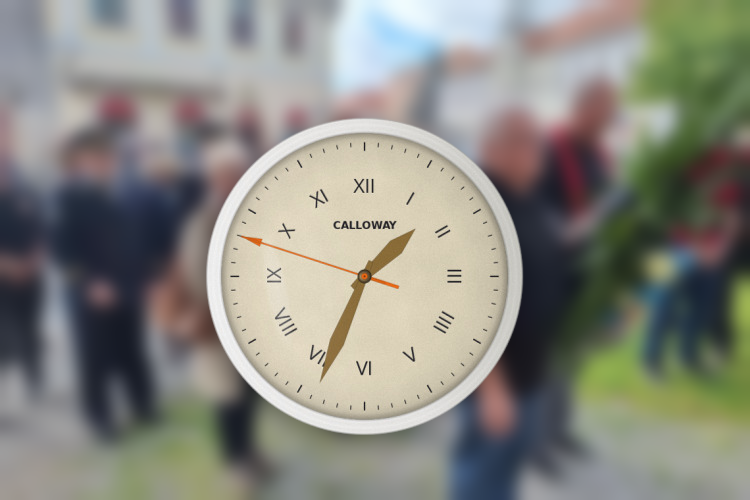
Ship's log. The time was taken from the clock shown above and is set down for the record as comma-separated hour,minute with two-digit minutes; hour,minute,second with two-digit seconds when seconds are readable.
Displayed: 1,33,48
